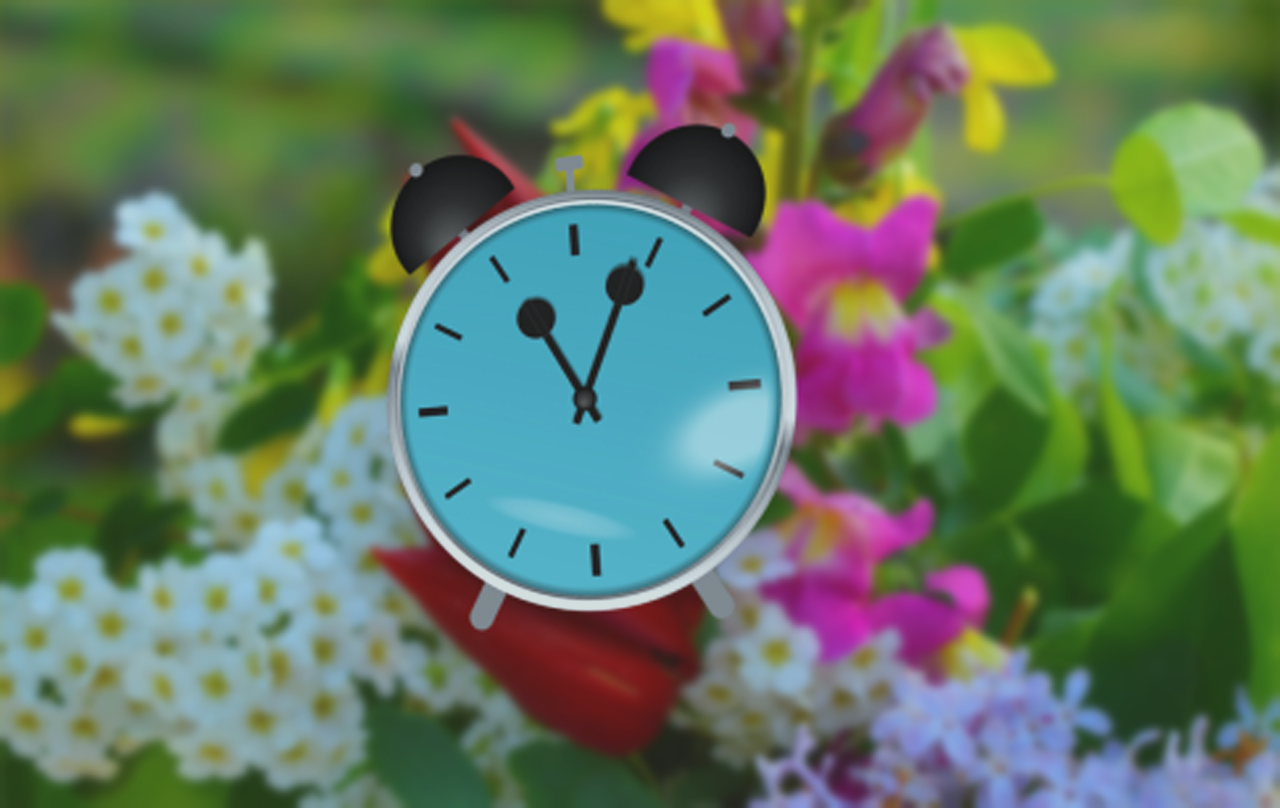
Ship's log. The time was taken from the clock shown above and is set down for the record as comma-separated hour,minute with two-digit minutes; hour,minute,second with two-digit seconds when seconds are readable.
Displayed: 11,04
